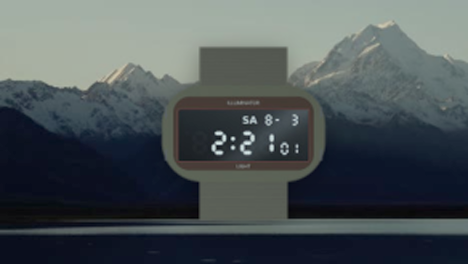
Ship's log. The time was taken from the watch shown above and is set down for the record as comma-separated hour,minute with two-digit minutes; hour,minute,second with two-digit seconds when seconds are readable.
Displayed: 2,21,01
